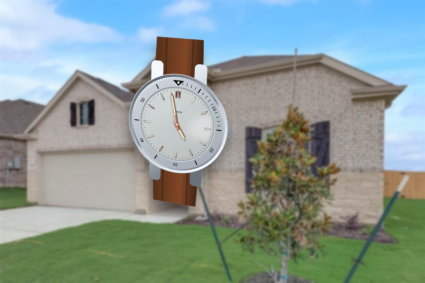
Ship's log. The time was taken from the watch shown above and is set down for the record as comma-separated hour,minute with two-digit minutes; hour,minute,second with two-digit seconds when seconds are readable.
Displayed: 4,58
